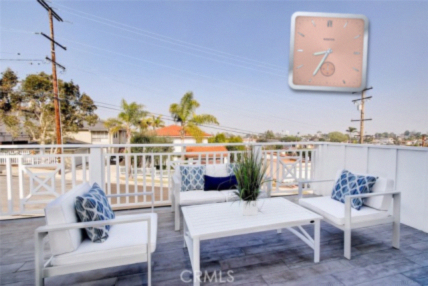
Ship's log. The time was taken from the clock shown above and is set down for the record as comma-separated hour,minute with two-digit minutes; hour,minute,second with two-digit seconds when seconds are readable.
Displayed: 8,35
